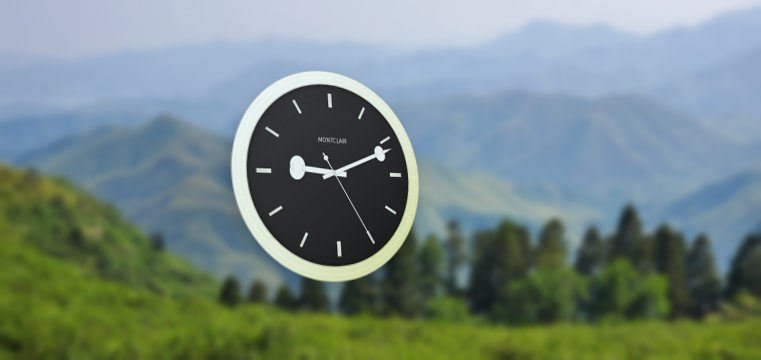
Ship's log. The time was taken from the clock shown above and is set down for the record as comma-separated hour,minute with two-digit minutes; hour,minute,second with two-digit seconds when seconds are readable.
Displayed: 9,11,25
